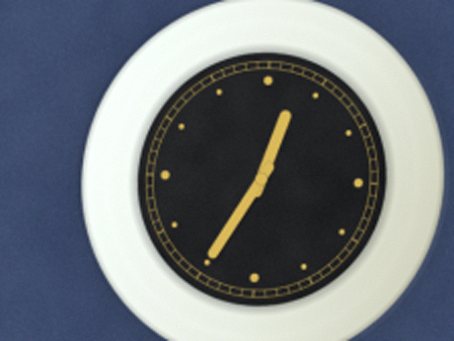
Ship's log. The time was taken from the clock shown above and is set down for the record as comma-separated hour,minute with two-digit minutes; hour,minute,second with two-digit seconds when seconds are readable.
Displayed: 12,35
